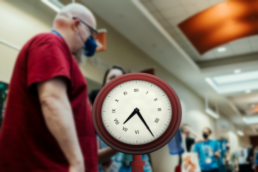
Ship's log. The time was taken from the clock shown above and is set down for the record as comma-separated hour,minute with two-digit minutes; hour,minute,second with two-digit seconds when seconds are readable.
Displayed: 7,25
